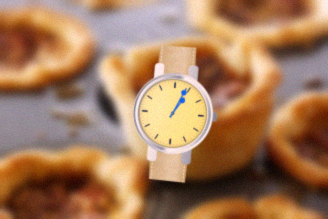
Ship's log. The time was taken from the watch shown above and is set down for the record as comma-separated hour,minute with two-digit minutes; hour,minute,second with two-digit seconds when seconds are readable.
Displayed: 1,04
